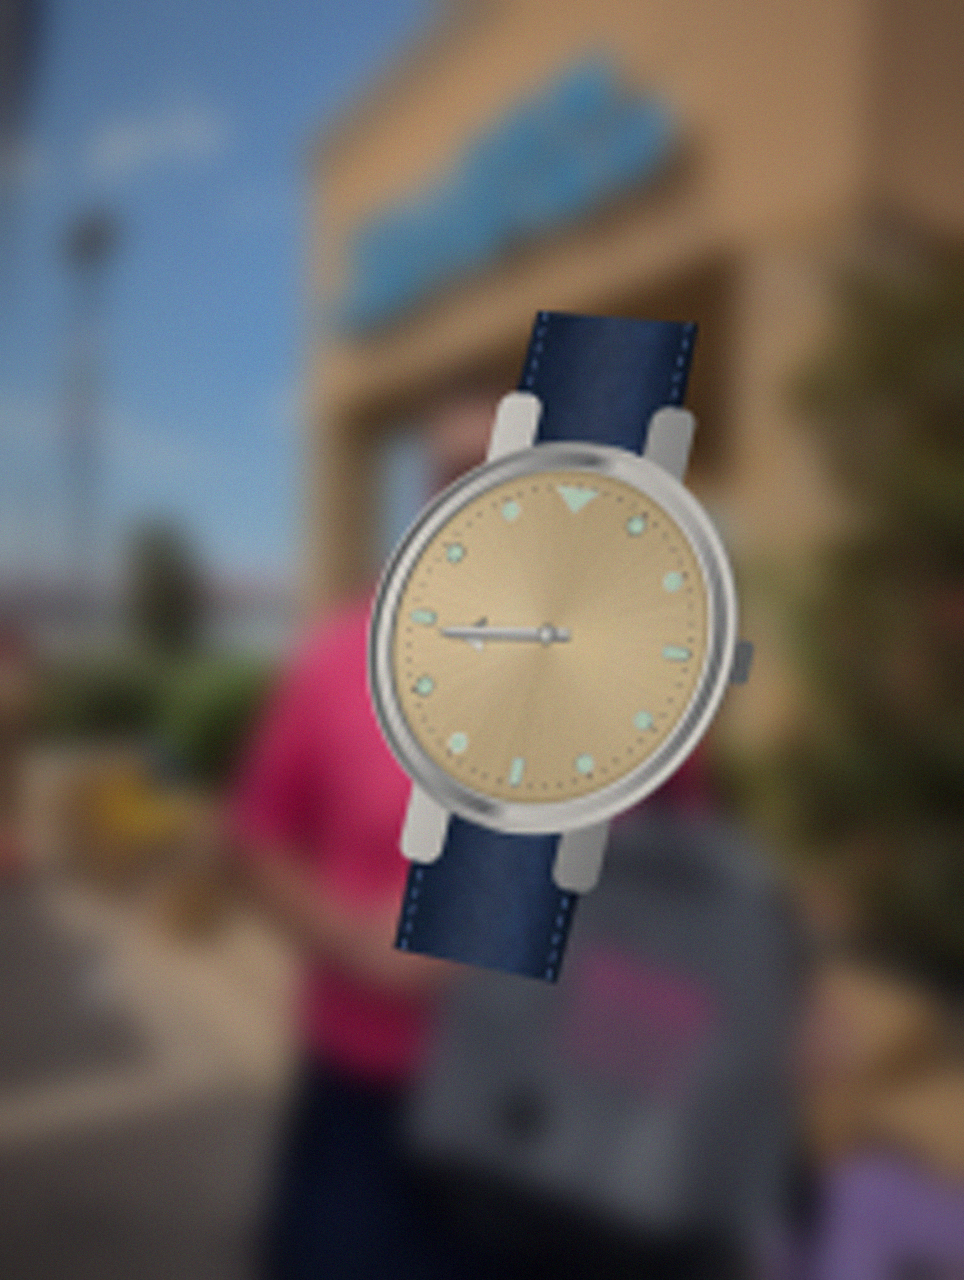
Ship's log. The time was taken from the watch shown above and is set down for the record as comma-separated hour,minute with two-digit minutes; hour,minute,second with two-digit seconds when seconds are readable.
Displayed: 8,44
